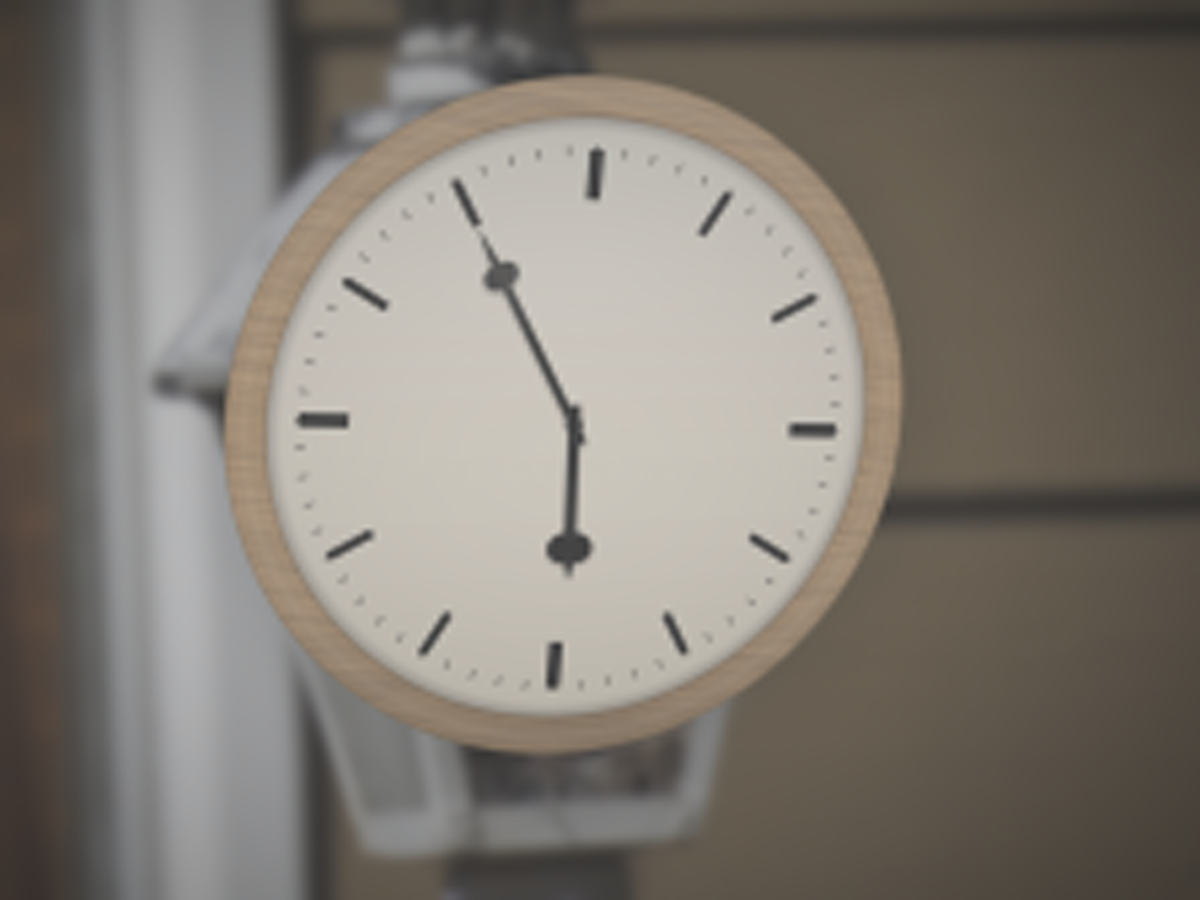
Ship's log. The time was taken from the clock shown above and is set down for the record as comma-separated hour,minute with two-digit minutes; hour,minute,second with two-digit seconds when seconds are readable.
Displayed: 5,55
